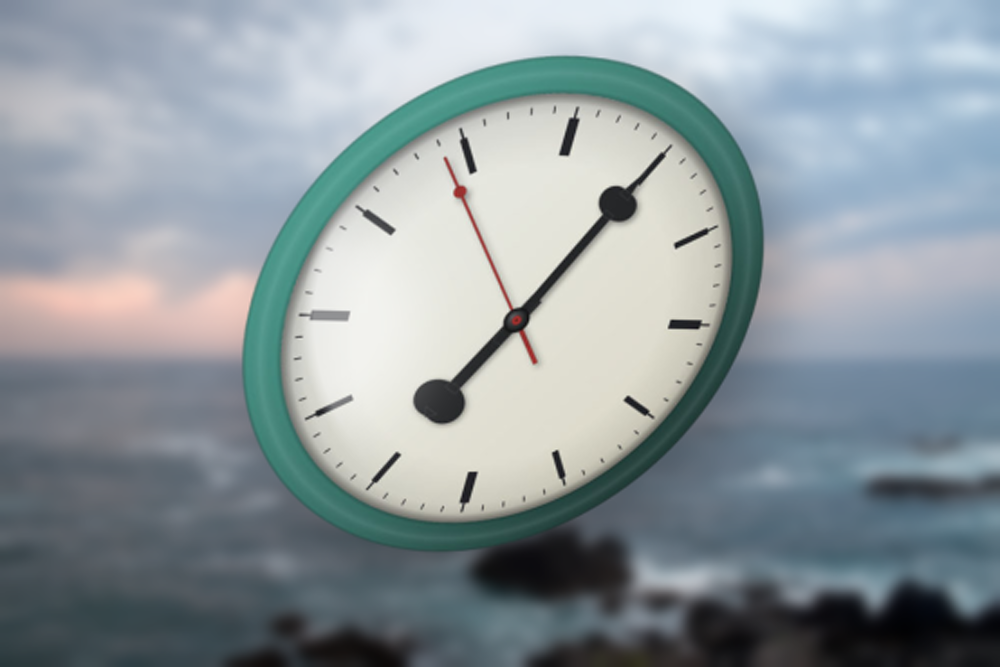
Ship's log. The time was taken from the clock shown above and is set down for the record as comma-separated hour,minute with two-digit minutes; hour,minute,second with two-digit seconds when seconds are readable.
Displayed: 7,04,54
